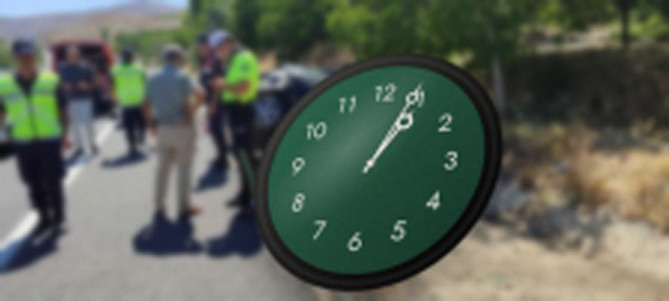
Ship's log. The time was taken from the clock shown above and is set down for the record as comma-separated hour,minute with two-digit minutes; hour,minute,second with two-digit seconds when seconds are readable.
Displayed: 1,04
